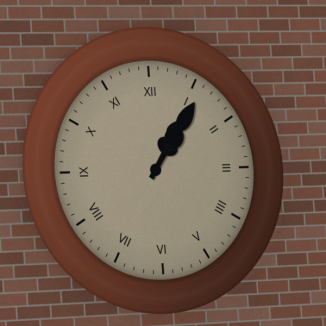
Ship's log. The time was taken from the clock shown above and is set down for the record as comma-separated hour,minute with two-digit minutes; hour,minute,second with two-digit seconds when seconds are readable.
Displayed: 1,06
